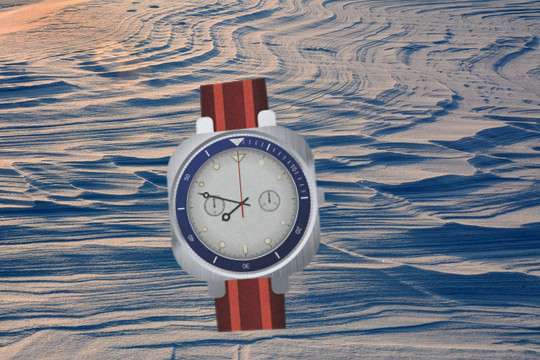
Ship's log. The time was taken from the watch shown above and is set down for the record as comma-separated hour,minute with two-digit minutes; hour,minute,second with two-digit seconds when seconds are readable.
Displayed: 7,48
